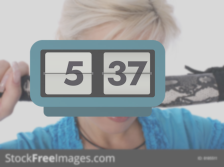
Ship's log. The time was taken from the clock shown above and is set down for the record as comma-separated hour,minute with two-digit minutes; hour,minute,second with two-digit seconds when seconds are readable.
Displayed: 5,37
